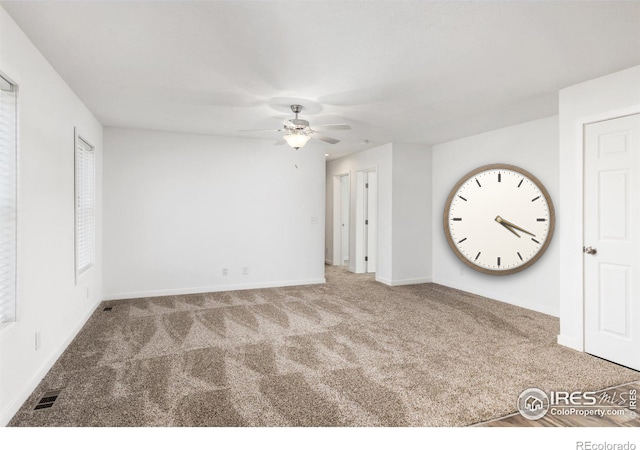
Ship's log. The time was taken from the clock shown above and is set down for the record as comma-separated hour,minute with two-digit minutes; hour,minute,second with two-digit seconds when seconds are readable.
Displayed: 4,19
